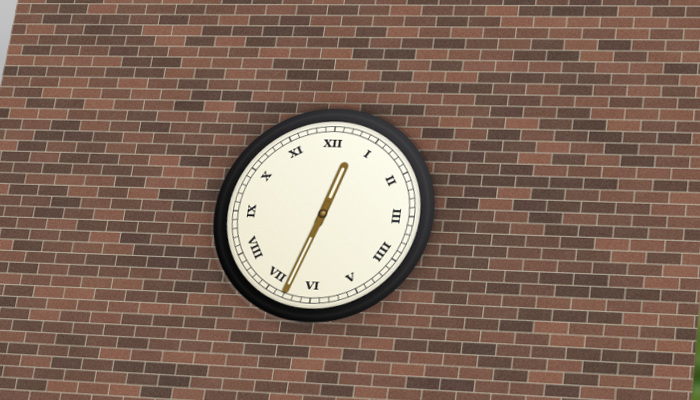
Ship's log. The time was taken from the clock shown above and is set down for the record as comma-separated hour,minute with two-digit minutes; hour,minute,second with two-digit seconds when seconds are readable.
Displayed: 12,33
